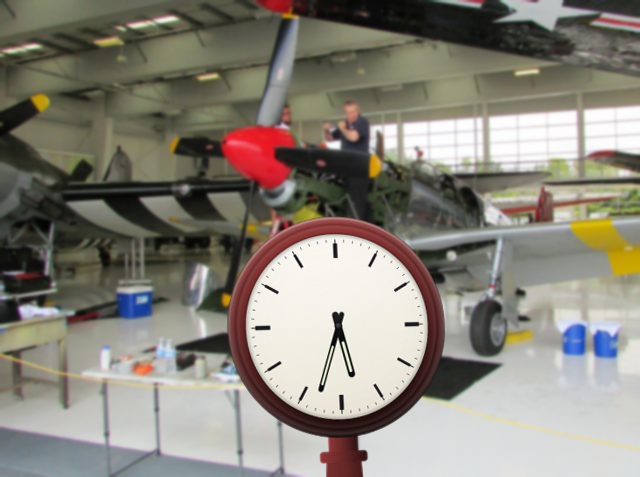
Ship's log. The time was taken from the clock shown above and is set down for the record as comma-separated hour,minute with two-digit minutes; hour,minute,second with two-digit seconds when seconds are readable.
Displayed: 5,33
